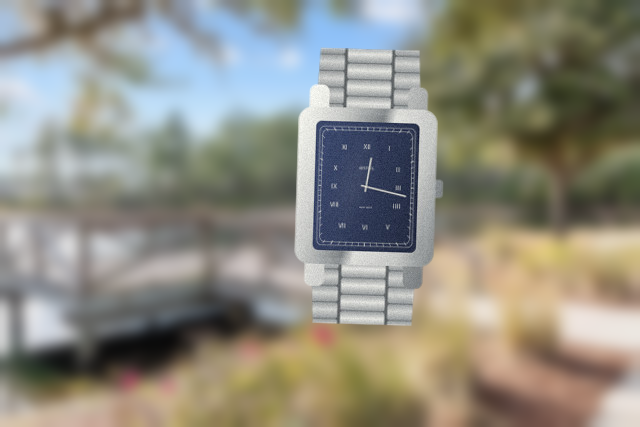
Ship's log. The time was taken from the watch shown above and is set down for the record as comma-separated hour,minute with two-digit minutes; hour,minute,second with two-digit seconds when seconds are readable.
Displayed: 12,17
